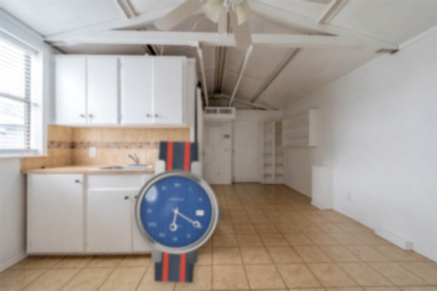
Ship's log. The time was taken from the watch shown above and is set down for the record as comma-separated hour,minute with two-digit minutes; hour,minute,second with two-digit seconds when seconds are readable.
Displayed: 6,20
